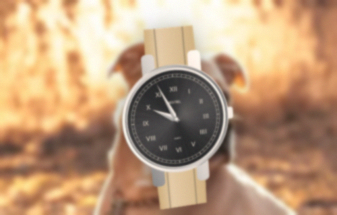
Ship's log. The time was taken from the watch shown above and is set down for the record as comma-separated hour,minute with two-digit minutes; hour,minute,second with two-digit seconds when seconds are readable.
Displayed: 9,56
